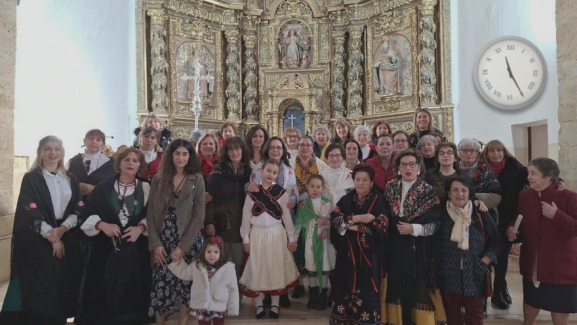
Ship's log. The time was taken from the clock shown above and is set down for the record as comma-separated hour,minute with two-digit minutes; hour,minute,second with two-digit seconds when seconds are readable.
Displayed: 11,25
